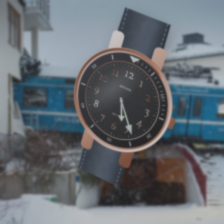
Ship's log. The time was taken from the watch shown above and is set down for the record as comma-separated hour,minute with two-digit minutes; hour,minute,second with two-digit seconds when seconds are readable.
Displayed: 5,24
